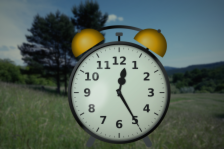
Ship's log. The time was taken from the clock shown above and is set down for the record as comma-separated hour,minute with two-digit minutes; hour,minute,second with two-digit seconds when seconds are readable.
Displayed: 12,25
